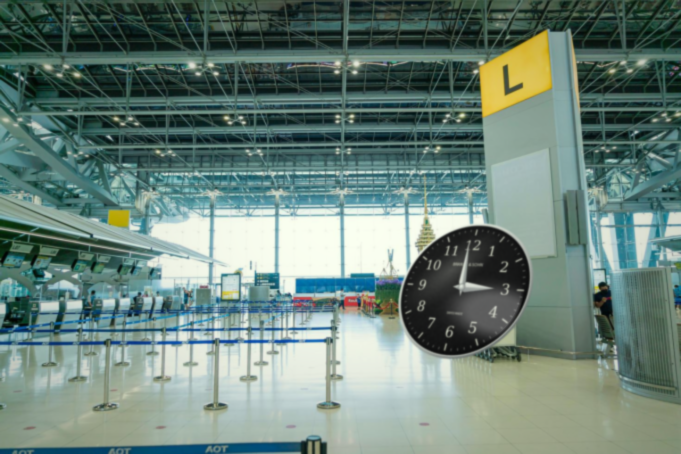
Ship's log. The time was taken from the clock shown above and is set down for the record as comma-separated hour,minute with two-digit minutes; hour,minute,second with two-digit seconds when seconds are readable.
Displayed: 2,59
